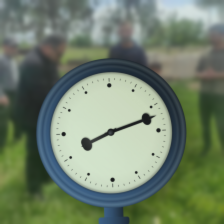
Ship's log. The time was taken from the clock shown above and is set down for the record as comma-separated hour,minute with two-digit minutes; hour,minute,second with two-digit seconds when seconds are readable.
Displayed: 8,12
